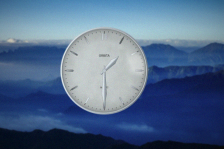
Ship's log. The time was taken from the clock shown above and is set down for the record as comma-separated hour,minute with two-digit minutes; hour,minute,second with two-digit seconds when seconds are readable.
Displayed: 1,30
